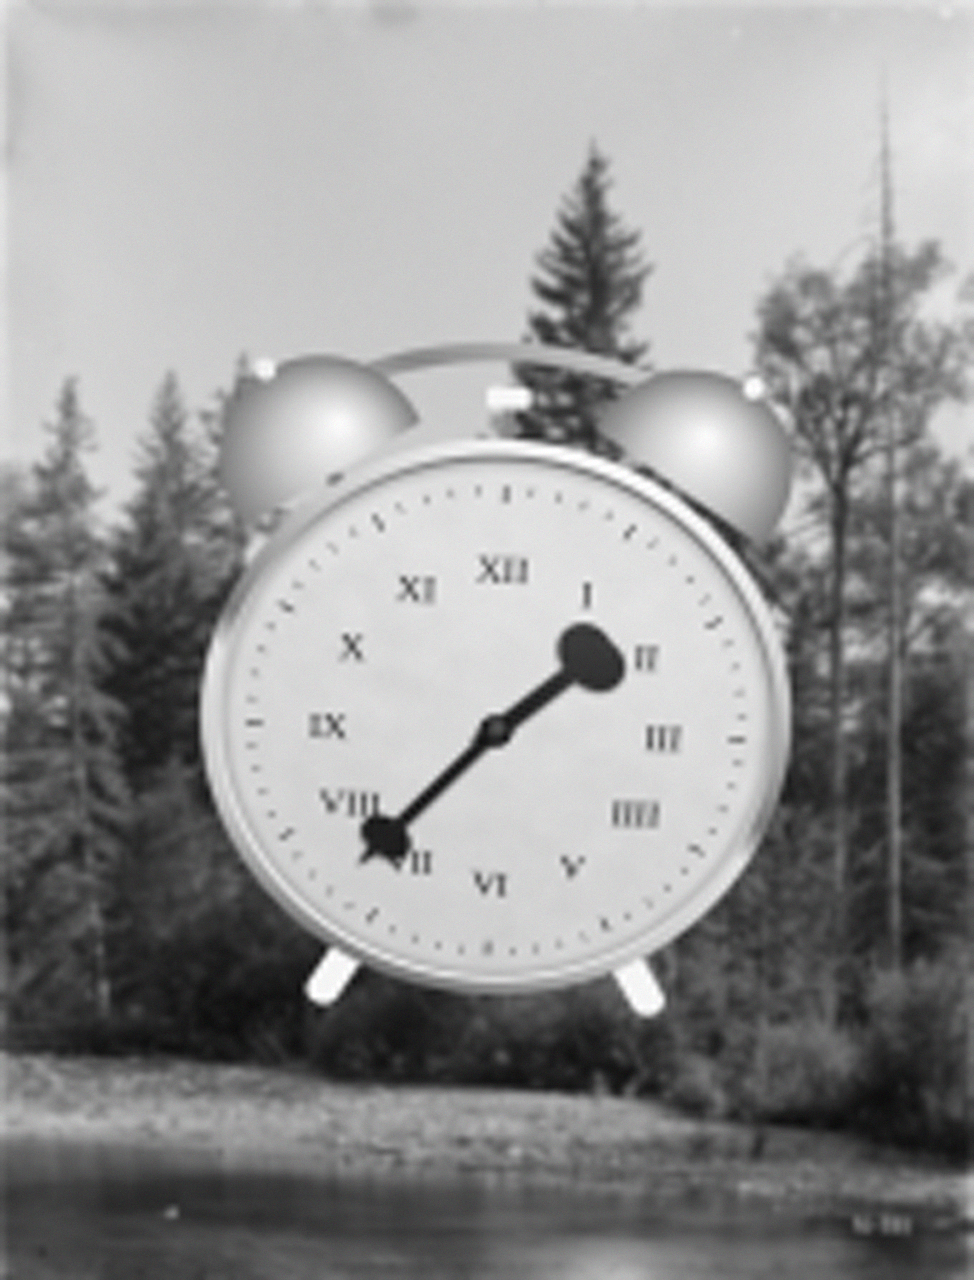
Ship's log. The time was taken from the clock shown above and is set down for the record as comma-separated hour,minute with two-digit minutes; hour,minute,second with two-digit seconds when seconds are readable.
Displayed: 1,37
